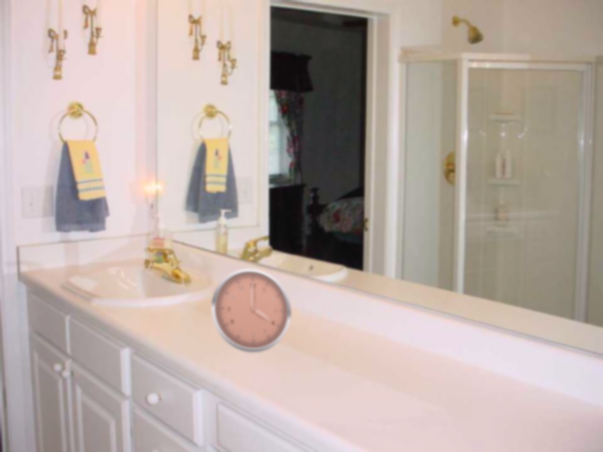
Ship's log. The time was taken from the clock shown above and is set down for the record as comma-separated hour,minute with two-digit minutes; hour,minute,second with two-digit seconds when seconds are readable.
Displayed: 4,00
